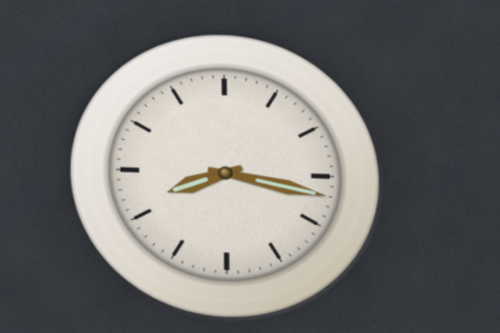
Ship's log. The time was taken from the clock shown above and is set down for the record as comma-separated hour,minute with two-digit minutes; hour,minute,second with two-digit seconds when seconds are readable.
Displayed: 8,17
